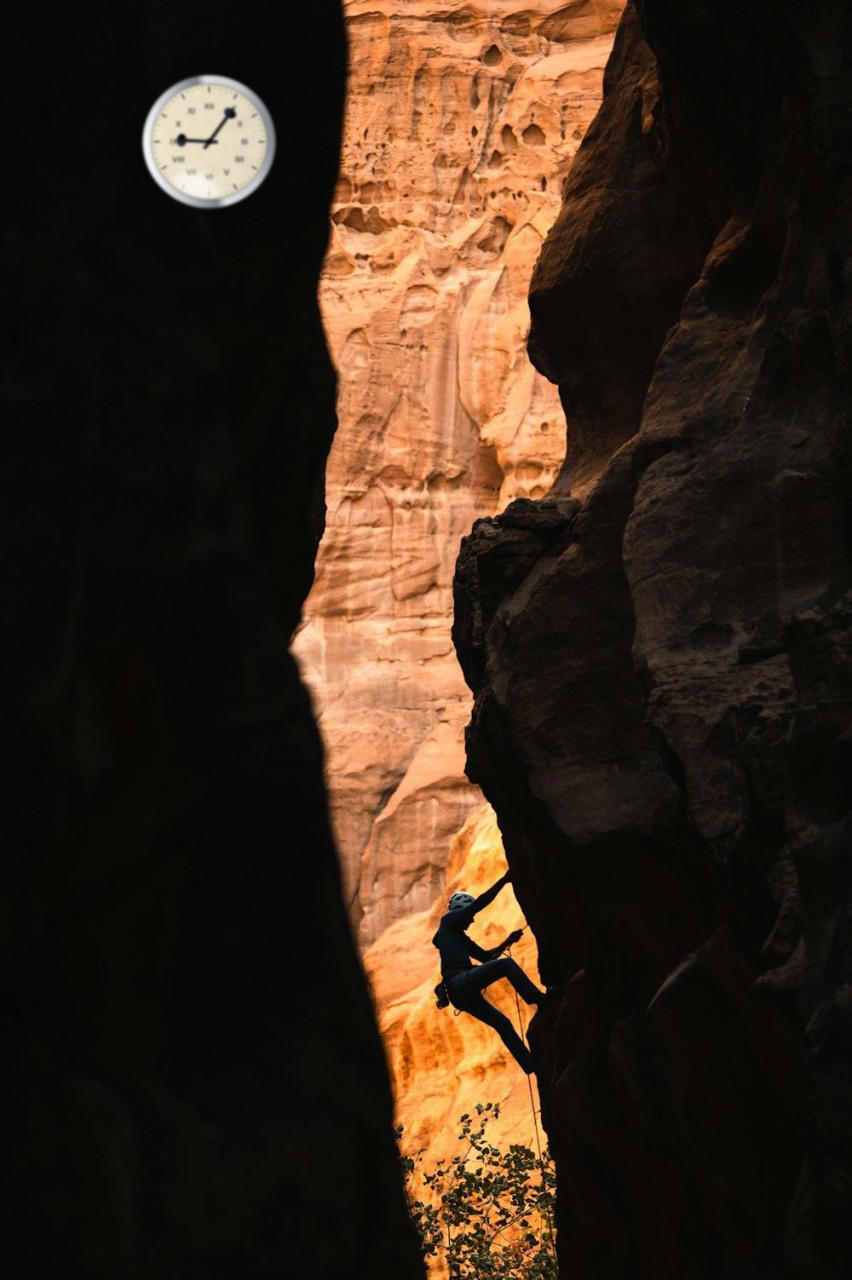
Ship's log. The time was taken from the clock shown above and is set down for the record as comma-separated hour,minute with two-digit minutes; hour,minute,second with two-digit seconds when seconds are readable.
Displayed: 9,06
